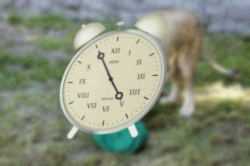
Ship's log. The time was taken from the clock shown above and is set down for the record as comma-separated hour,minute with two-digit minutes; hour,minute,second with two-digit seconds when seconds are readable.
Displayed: 4,55
